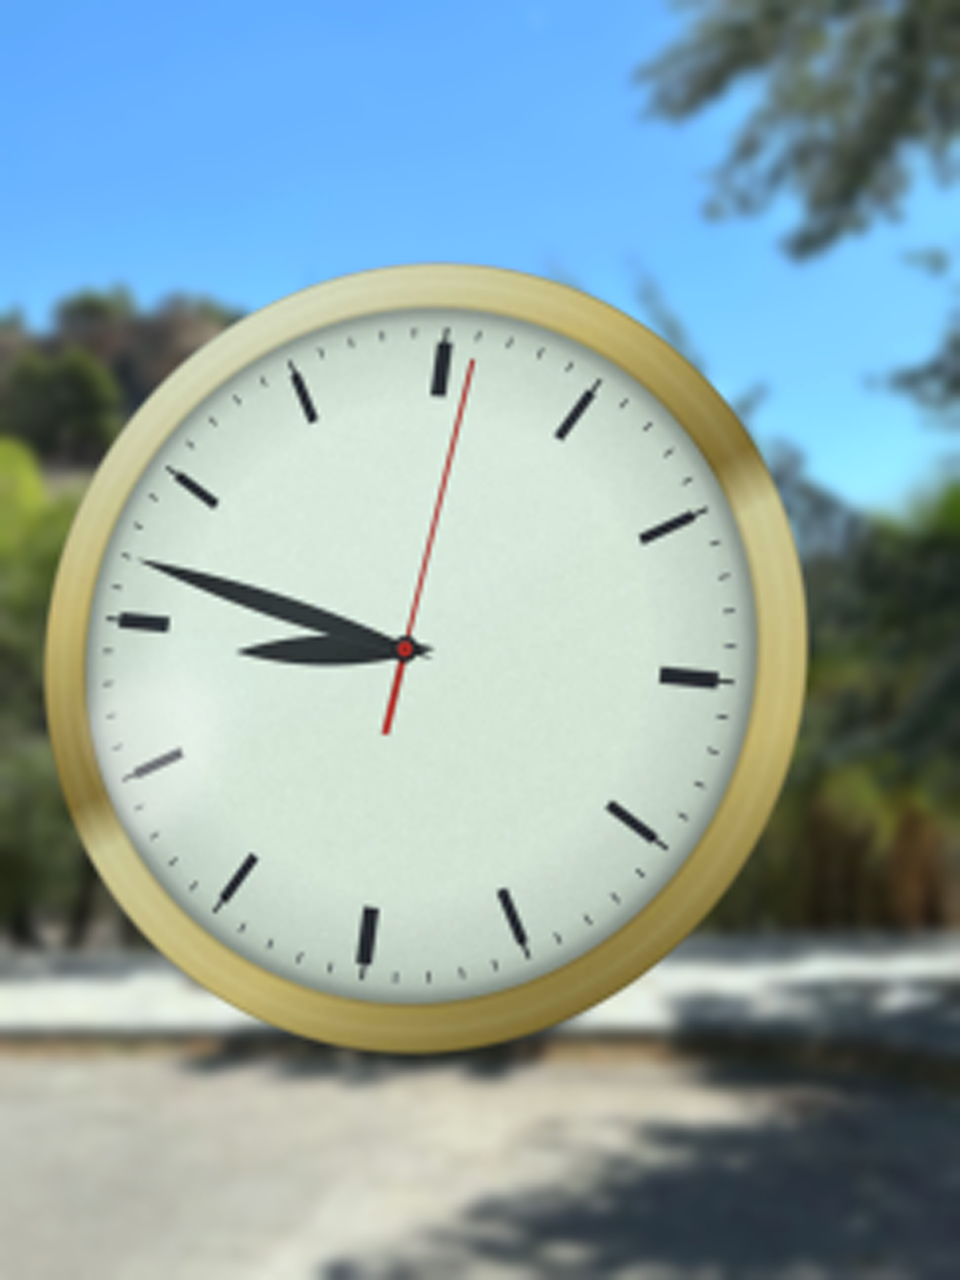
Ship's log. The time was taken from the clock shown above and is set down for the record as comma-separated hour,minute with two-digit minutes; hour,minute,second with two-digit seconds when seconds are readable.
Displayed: 8,47,01
